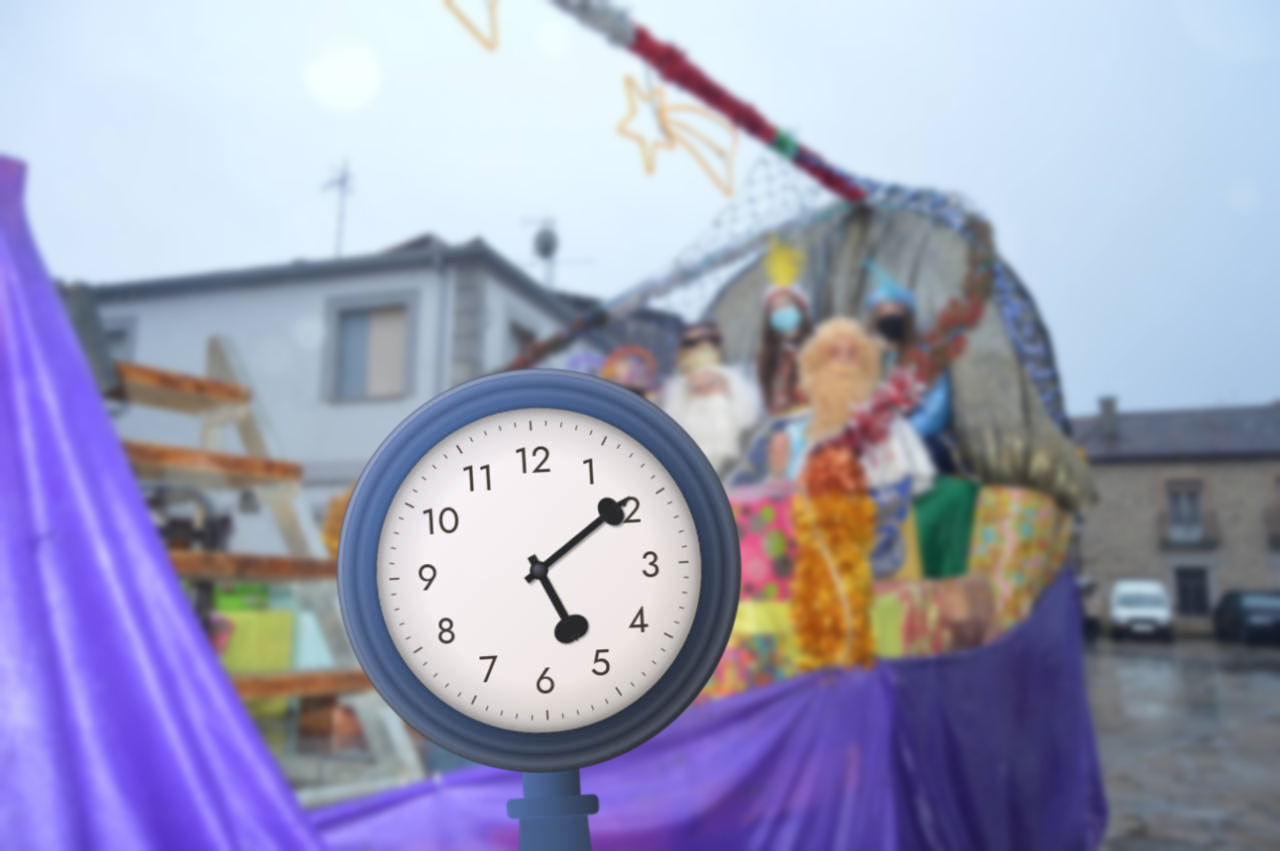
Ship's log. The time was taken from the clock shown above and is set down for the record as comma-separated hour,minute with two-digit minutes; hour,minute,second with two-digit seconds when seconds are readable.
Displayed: 5,09
